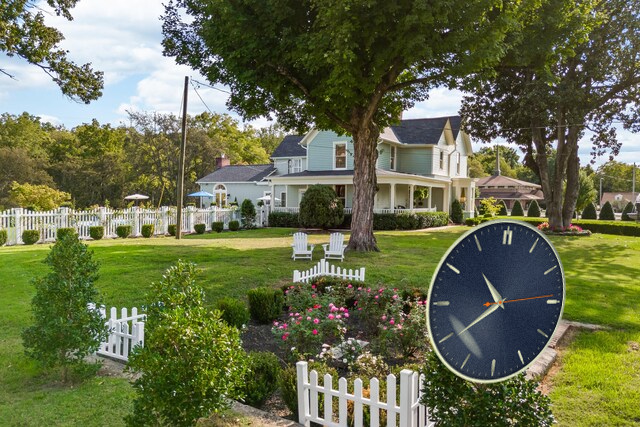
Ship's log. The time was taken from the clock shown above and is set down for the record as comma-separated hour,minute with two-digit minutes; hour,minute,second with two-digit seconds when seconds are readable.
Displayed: 10,39,14
